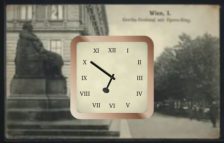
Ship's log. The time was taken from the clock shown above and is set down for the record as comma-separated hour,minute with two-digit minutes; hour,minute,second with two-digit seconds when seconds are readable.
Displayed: 6,51
